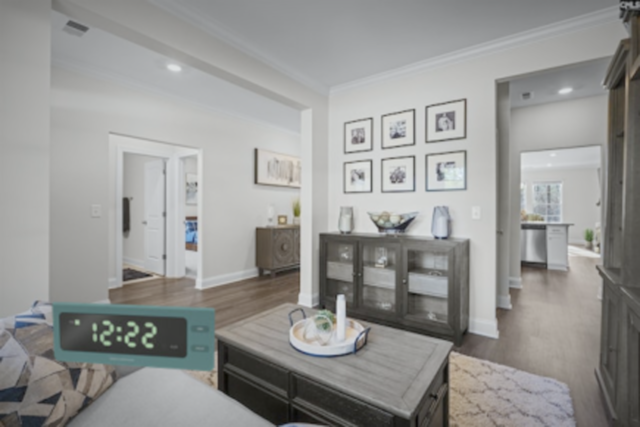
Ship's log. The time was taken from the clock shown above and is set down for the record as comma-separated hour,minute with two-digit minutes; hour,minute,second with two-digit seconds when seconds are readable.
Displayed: 12,22
